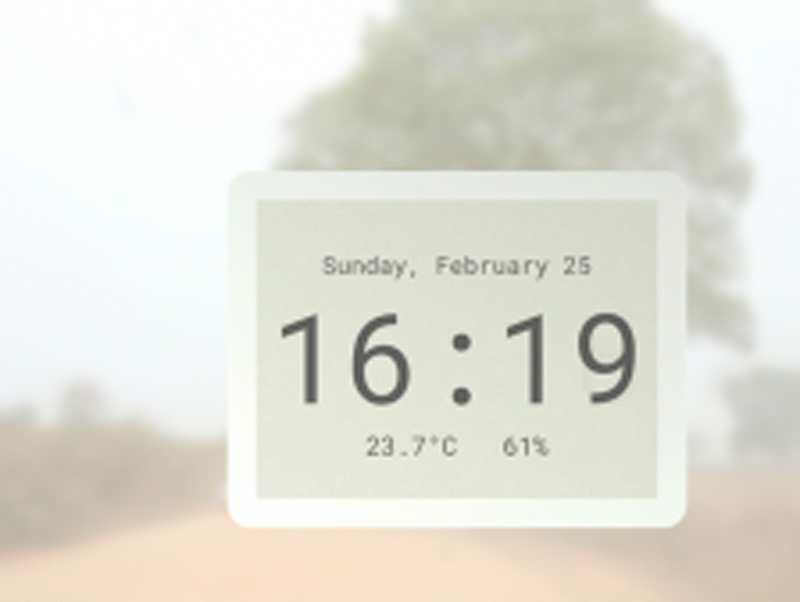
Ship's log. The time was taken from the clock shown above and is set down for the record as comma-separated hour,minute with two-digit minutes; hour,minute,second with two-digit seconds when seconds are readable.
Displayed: 16,19
